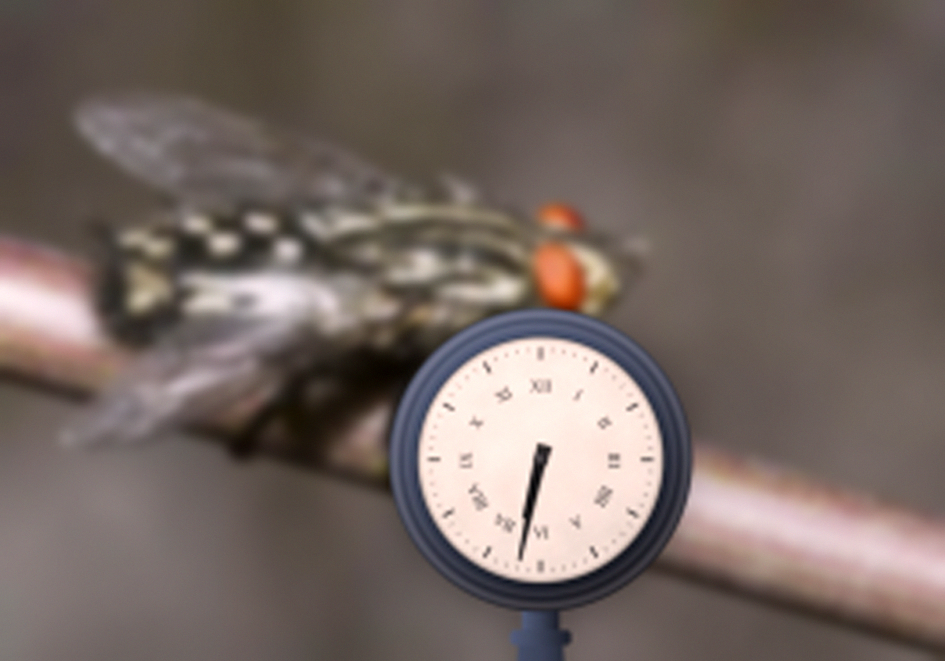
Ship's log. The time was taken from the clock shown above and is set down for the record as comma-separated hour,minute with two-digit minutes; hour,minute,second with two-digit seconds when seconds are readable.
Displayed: 6,32
